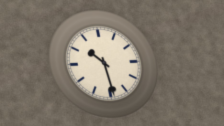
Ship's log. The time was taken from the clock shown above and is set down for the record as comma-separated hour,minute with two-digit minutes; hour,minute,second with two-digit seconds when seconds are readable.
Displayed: 10,29
